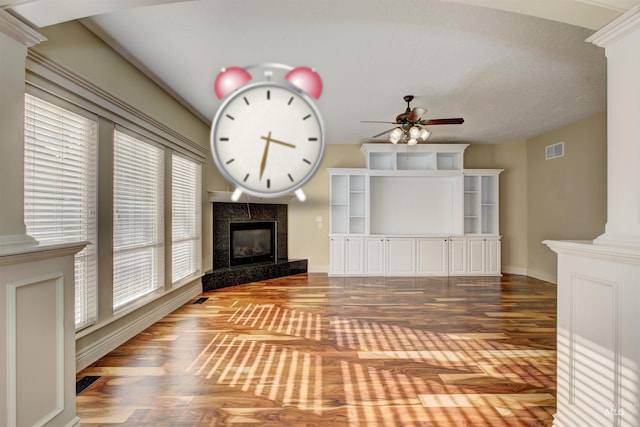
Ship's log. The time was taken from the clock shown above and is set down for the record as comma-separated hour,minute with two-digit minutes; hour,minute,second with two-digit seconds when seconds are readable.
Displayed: 3,32
